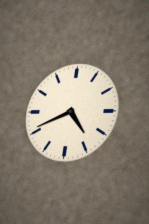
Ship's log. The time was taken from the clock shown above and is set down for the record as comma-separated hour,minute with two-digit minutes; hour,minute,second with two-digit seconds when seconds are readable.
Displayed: 4,41
